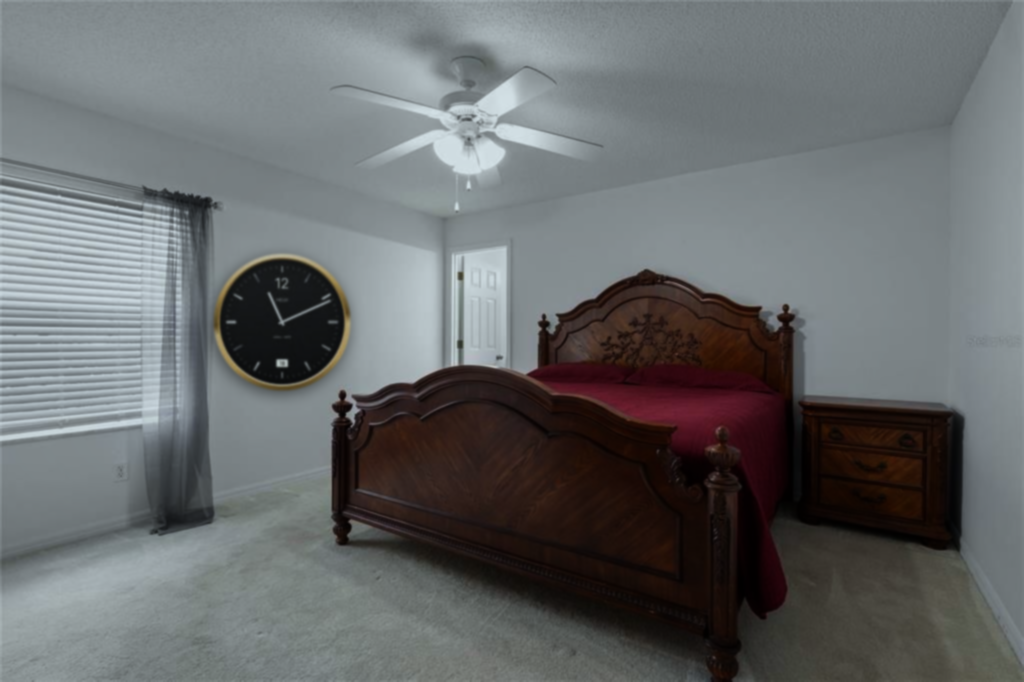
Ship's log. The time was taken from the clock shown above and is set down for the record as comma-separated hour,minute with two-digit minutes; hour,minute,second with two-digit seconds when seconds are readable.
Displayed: 11,11
